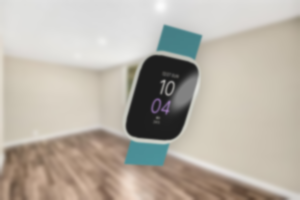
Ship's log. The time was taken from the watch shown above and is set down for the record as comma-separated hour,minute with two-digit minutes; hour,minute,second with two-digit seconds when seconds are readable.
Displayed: 10,04
